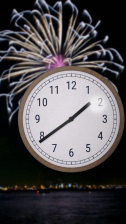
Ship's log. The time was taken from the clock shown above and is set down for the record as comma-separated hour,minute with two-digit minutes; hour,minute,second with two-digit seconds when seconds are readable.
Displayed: 1,39
